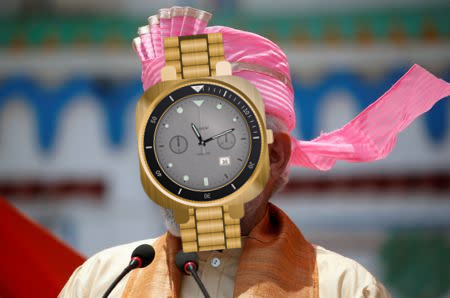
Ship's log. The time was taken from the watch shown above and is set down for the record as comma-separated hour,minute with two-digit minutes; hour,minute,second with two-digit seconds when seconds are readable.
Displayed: 11,12
